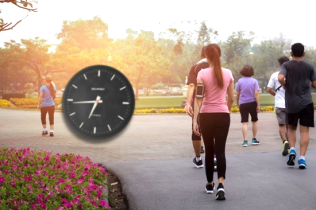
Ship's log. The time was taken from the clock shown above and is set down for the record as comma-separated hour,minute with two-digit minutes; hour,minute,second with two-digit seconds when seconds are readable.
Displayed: 6,44
